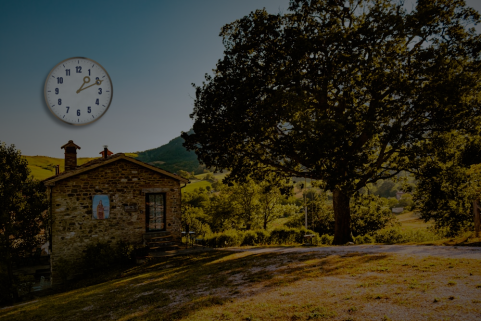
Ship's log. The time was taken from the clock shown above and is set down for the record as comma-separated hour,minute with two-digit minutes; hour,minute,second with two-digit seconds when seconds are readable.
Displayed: 1,11
